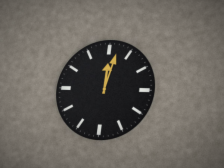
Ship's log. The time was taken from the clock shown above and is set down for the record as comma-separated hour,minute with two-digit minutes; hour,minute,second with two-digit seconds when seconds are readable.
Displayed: 12,02
